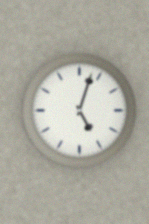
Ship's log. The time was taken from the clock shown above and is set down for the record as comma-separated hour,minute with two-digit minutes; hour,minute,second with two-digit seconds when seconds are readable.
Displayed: 5,03
